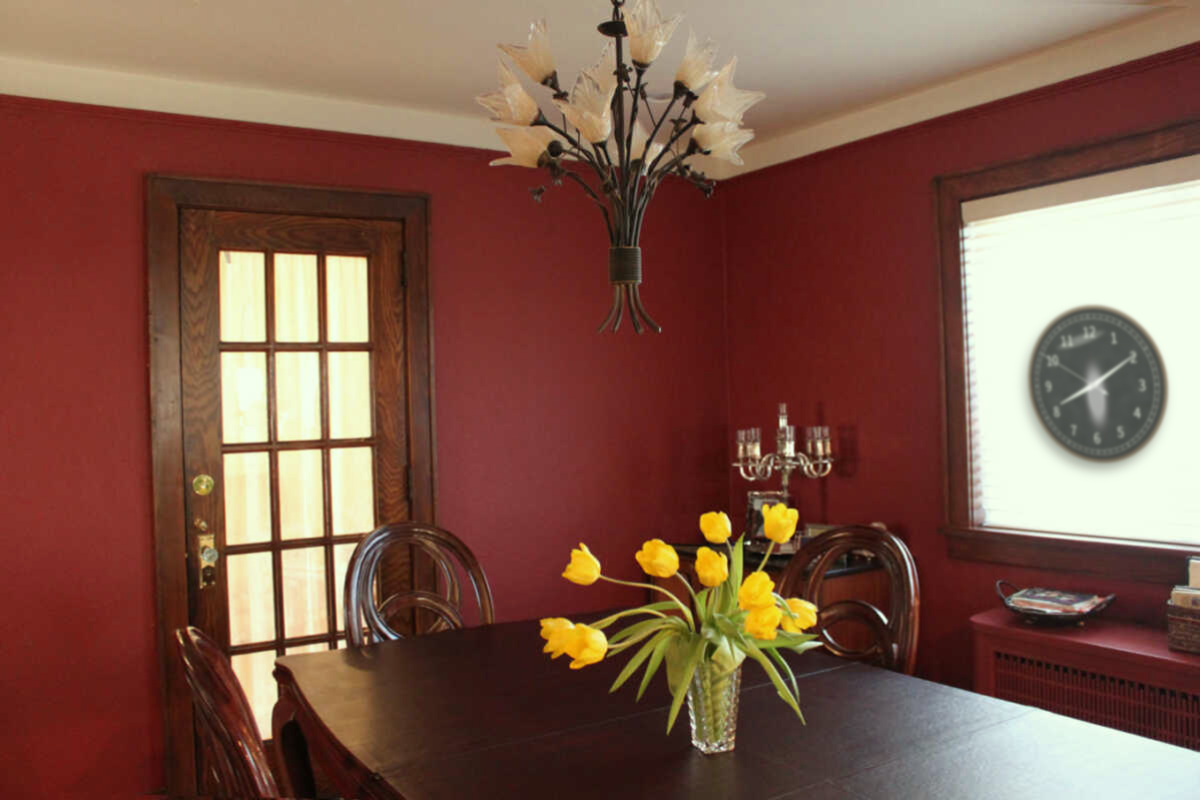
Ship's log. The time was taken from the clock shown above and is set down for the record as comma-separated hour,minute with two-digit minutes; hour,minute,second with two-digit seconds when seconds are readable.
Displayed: 8,09,50
